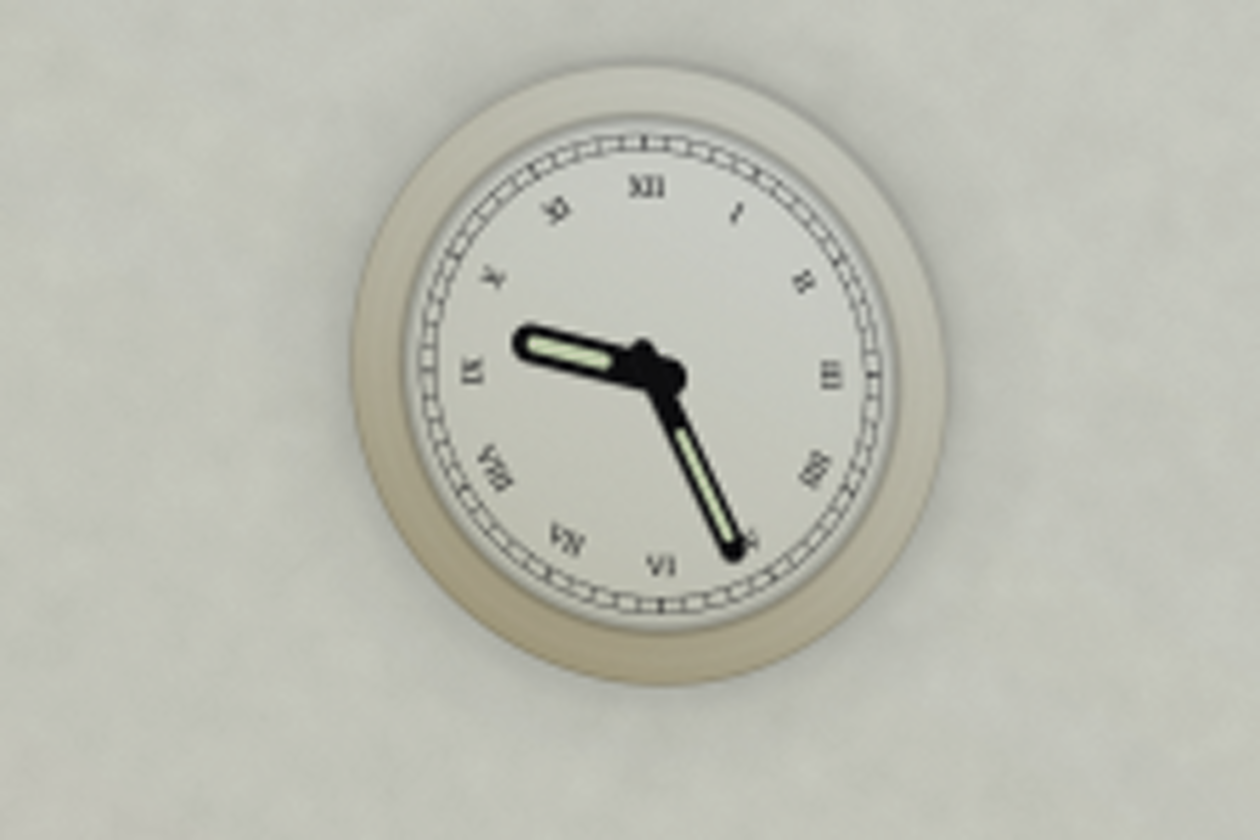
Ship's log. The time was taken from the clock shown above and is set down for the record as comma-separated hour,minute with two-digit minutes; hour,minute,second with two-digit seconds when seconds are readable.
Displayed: 9,26
